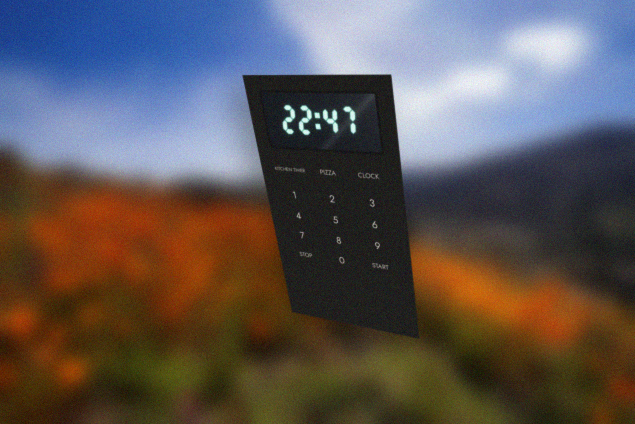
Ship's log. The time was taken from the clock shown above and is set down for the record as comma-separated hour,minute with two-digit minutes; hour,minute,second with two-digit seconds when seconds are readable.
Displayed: 22,47
